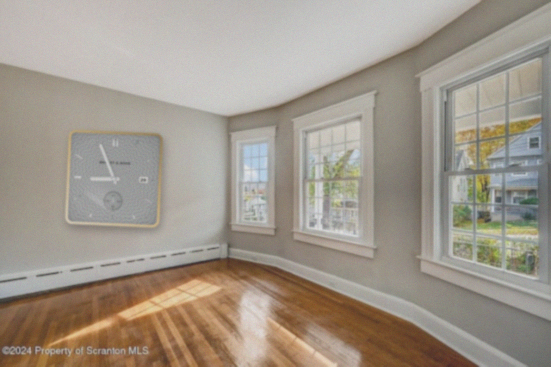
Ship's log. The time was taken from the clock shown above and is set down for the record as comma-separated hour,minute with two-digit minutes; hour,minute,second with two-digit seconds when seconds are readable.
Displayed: 8,56
